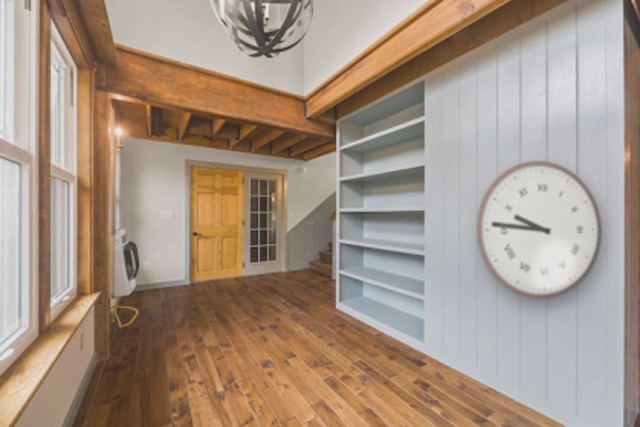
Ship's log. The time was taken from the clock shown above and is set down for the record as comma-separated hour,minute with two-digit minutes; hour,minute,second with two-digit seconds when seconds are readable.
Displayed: 9,46
